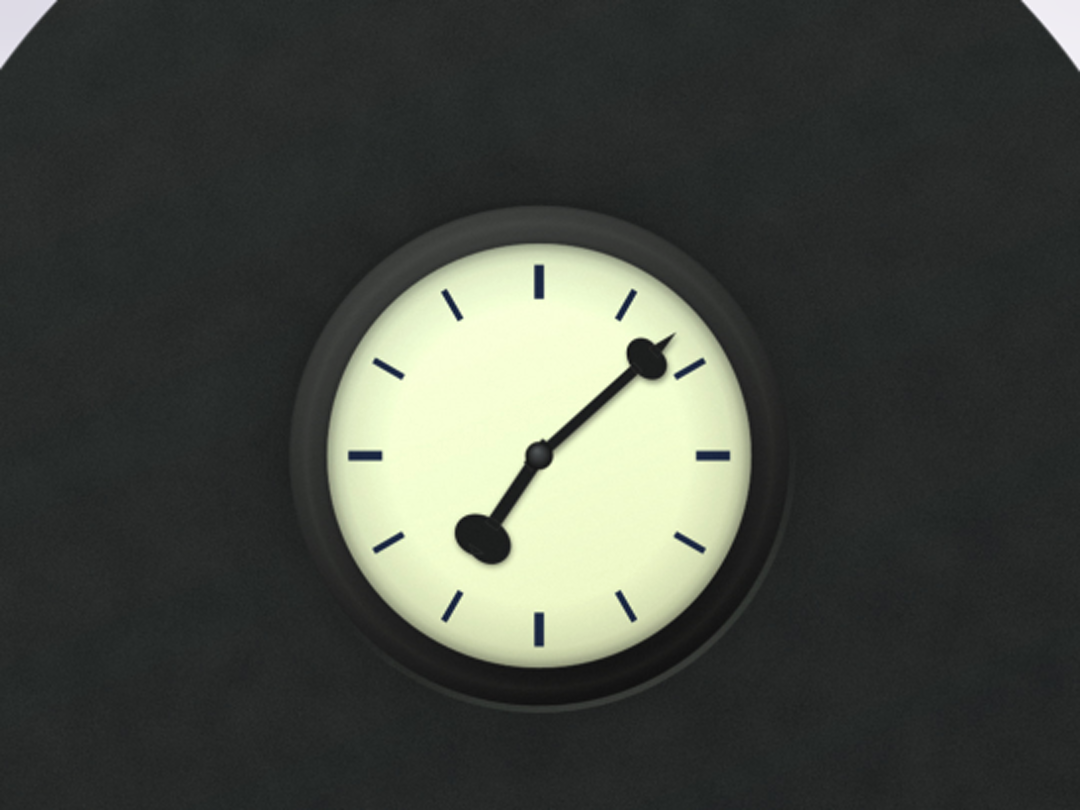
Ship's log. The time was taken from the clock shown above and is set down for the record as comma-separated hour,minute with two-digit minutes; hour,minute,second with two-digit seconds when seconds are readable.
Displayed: 7,08
